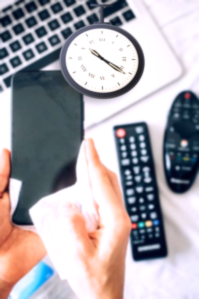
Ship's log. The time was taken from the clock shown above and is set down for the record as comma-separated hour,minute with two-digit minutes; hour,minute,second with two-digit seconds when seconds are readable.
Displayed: 10,21
